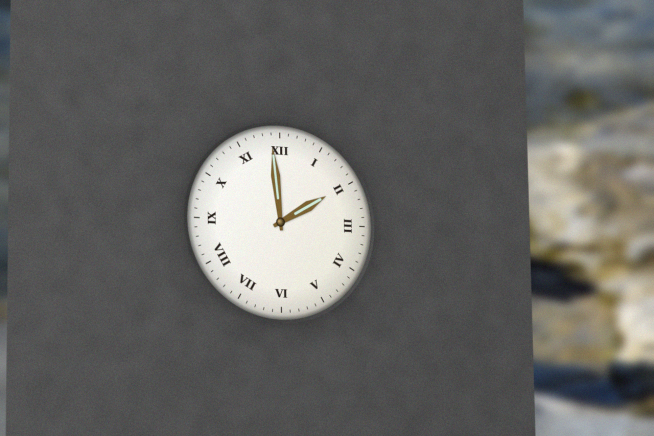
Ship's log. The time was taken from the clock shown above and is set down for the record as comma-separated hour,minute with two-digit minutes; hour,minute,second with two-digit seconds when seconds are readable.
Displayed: 1,59
